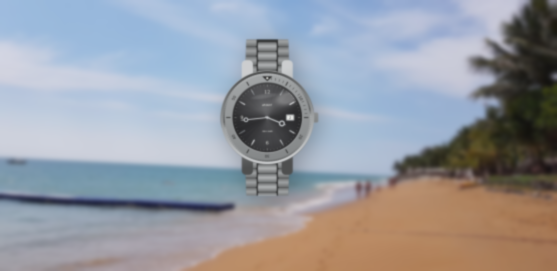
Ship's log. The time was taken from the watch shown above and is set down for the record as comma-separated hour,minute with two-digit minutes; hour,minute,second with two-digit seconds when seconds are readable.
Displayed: 3,44
